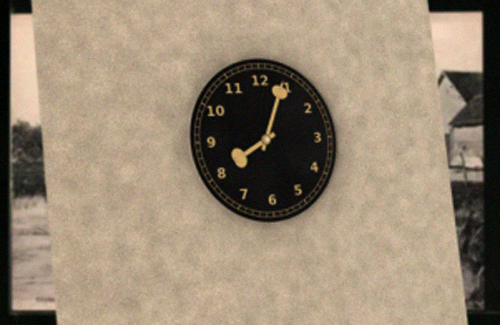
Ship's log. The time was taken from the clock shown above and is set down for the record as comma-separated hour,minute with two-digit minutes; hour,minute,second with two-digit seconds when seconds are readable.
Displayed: 8,04
